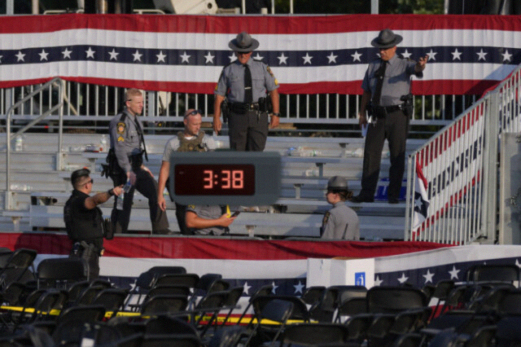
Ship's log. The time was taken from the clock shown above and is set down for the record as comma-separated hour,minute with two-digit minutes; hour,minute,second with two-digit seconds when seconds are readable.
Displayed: 3,38
